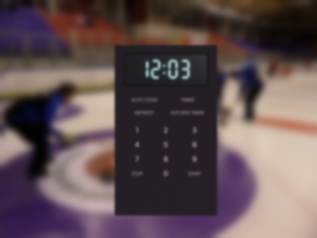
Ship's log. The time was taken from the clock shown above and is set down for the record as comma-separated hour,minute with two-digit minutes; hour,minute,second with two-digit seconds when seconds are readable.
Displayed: 12,03
